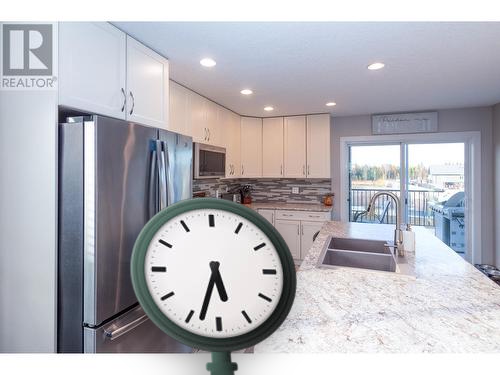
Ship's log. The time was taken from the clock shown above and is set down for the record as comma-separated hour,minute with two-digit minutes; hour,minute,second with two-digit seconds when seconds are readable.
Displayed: 5,33
